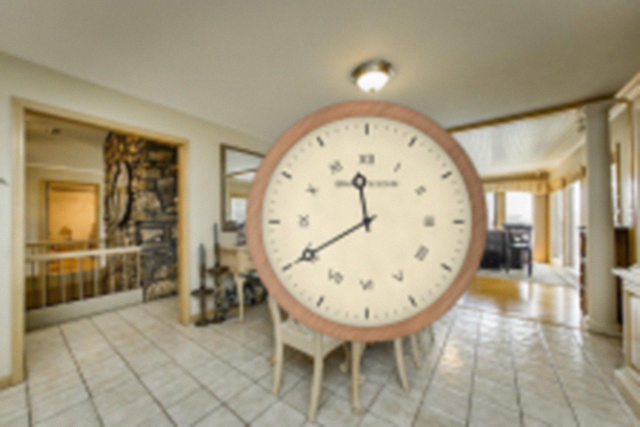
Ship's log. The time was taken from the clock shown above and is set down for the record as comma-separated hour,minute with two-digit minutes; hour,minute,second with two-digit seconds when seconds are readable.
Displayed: 11,40
